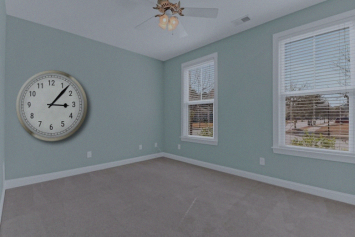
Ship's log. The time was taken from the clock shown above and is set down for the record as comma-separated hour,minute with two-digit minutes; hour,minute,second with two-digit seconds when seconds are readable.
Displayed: 3,07
